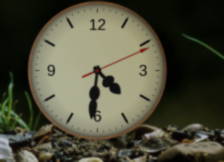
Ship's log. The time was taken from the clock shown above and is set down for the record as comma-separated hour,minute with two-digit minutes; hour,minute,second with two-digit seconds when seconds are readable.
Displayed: 4,31,11
